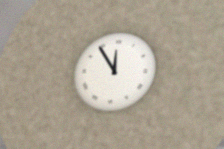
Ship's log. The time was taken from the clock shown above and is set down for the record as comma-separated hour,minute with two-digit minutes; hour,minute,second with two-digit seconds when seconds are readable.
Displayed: 11,54
